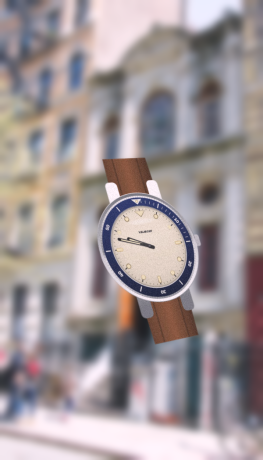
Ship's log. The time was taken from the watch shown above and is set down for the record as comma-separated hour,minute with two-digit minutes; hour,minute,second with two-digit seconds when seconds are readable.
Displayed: 9,48
